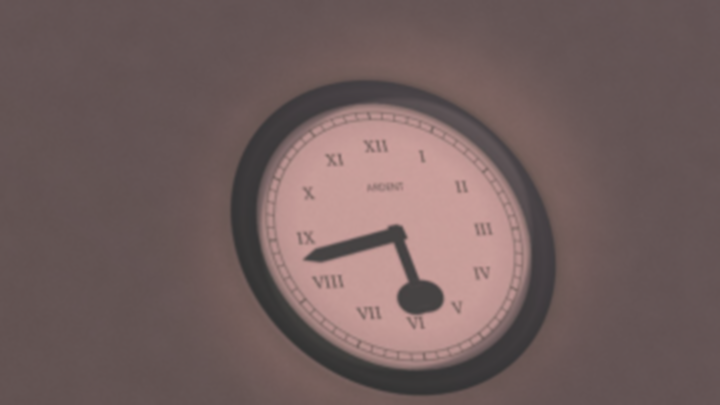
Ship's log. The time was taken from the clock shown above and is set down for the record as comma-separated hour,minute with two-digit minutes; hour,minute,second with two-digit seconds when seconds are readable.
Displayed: 5,43
